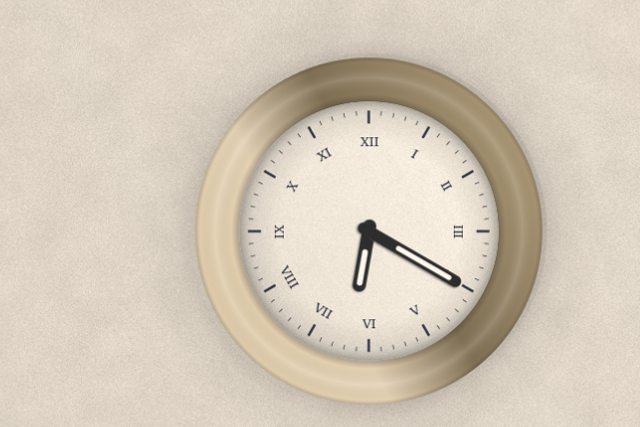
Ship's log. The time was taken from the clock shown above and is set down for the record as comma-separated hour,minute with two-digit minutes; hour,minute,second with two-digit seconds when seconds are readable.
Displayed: 6,20
